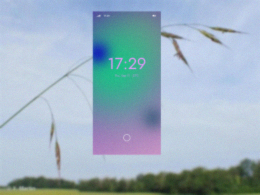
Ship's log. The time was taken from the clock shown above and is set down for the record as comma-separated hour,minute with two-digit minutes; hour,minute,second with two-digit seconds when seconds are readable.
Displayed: 17,29
